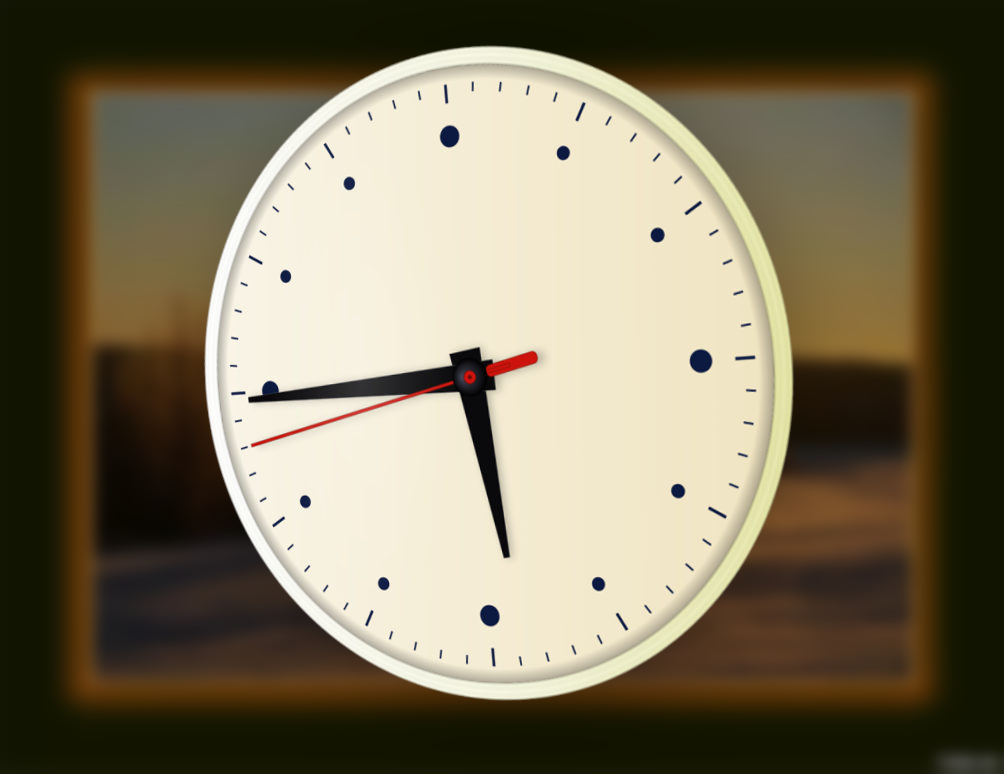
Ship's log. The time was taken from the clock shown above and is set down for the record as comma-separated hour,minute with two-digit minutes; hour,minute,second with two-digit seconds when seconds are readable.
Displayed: 5,44,43
